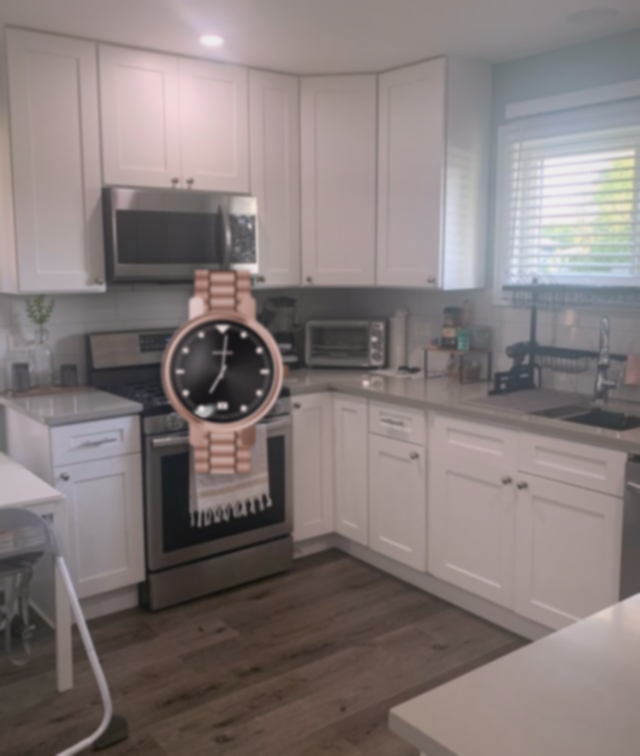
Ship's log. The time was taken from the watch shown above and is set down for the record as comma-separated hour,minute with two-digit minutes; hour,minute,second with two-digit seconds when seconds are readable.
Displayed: 7,01
